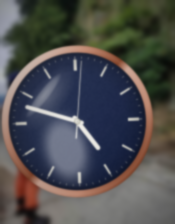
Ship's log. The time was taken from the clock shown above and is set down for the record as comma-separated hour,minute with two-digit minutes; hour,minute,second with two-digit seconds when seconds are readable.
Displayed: 4,48,01
